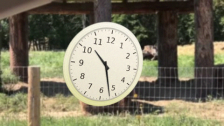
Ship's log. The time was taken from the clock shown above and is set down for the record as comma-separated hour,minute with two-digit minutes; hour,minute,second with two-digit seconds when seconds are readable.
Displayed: 10,27
